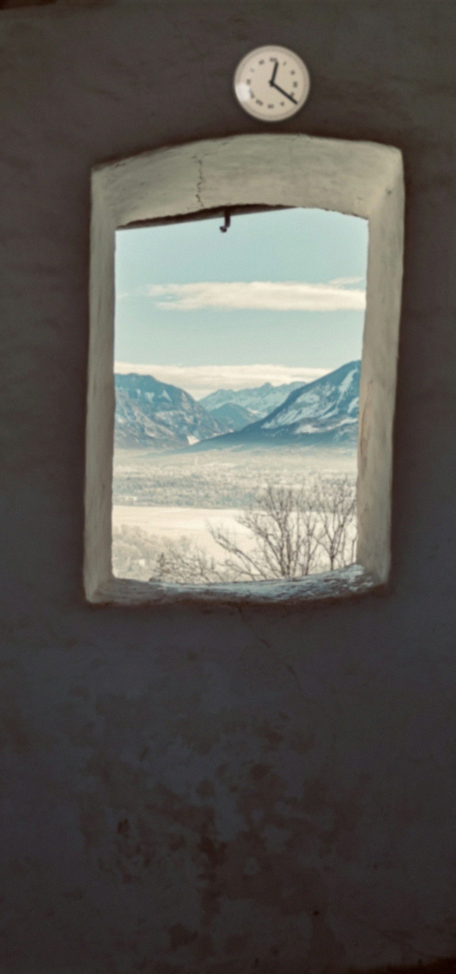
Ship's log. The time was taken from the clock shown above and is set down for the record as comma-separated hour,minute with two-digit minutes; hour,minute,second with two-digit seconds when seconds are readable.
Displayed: 12,21
